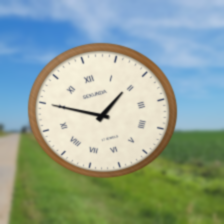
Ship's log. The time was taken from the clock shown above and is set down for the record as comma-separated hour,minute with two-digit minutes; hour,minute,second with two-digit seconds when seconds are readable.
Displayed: 1,50
